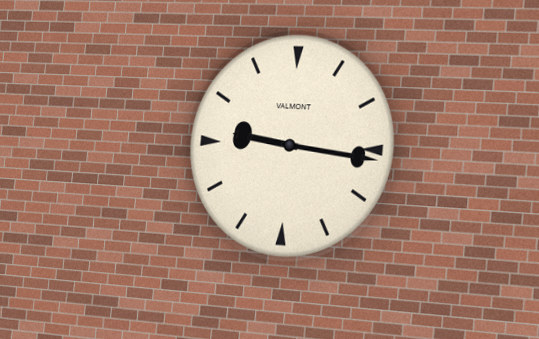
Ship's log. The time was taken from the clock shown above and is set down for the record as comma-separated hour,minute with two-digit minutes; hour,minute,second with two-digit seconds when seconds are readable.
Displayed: 9,16
